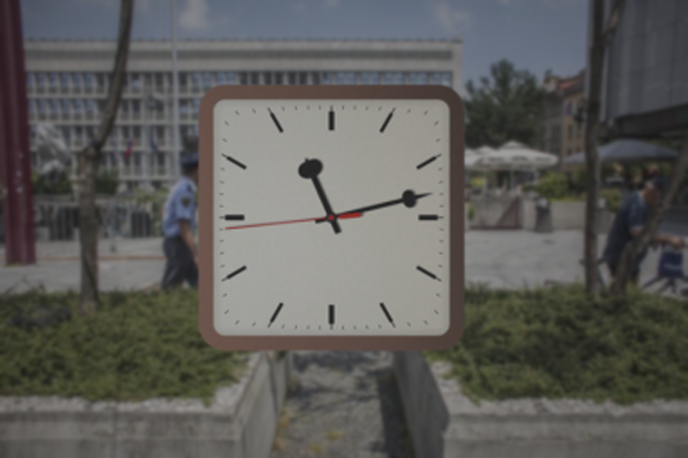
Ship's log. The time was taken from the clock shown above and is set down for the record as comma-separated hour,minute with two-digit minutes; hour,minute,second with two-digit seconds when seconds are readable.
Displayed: 11,12,44
